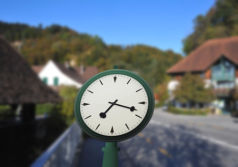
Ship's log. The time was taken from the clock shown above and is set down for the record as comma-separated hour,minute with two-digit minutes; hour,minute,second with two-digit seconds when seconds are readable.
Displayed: 7,18
